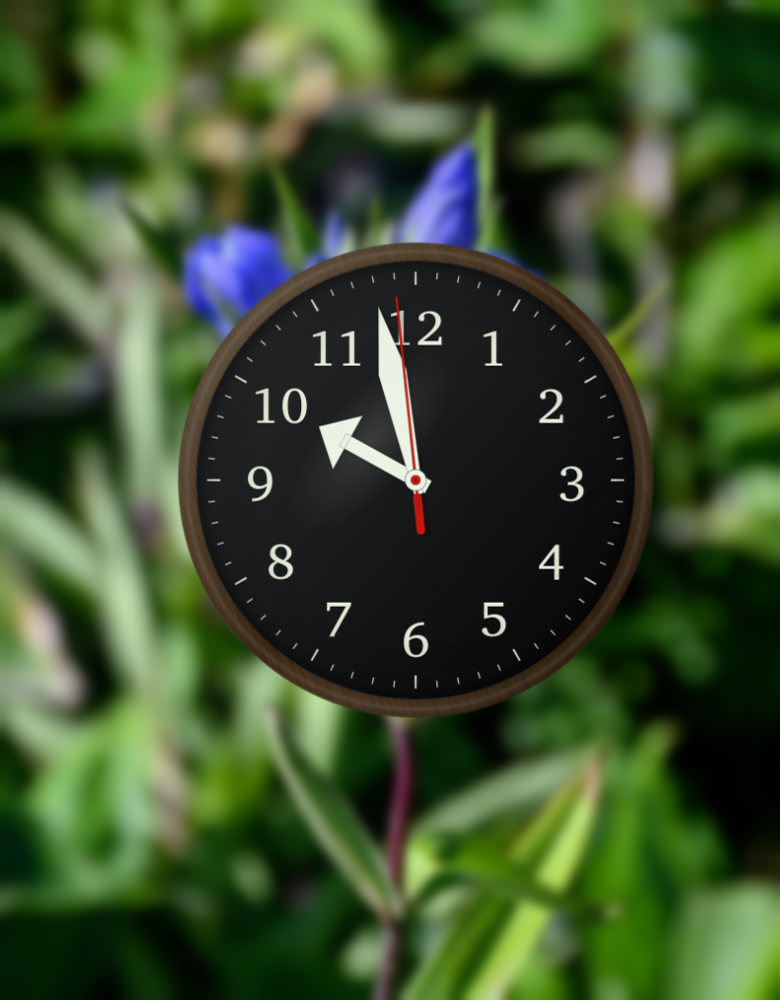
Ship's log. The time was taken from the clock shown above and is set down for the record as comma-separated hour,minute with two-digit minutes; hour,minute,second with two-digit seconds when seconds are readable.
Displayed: 9,57,59
